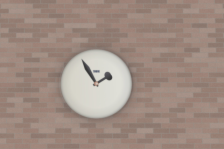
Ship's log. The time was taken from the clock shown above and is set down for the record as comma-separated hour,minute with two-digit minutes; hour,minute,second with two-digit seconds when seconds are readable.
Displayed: 1,55
